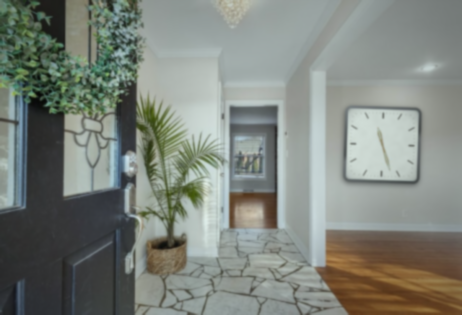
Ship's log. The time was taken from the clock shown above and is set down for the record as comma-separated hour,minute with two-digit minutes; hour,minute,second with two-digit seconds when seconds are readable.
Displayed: 11,27
